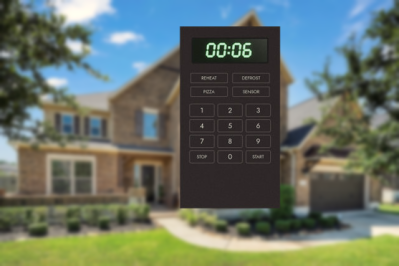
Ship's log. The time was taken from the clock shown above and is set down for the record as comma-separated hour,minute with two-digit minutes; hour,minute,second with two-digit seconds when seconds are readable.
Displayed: 0,06
